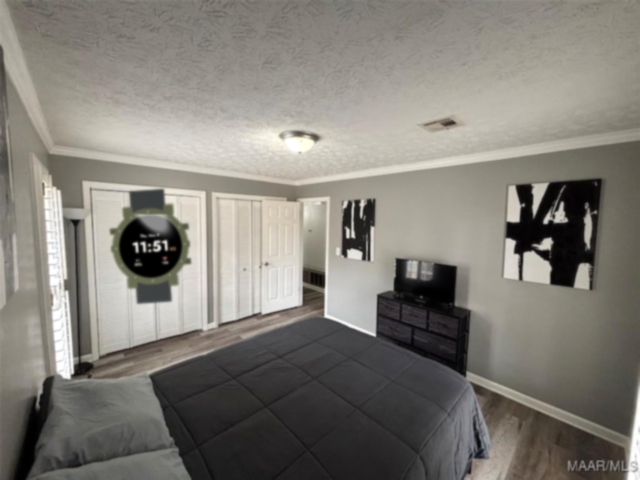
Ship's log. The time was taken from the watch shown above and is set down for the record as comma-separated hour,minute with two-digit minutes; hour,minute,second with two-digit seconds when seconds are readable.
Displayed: 11,51
